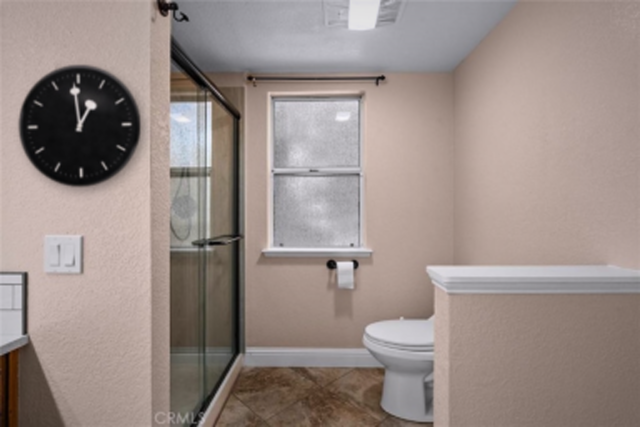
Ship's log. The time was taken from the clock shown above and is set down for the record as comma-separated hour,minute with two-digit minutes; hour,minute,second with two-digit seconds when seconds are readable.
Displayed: 12,59
